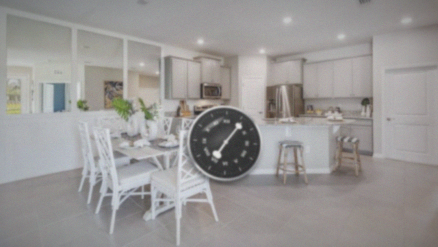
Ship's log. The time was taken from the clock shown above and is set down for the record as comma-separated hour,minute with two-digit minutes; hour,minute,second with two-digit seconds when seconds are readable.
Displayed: 7,06
